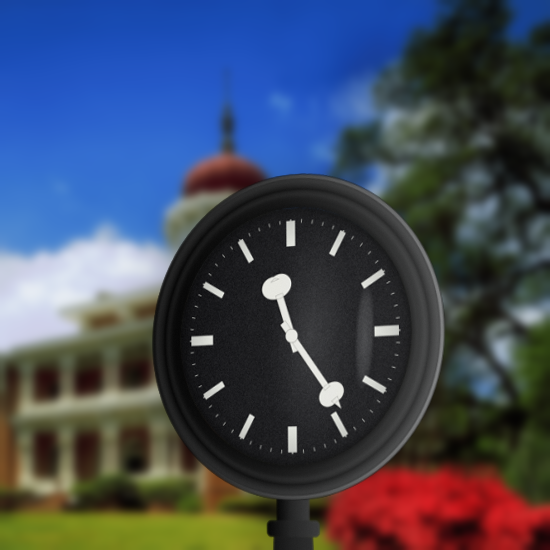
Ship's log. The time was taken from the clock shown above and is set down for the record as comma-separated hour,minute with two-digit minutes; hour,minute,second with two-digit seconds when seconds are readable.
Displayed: 11,24
